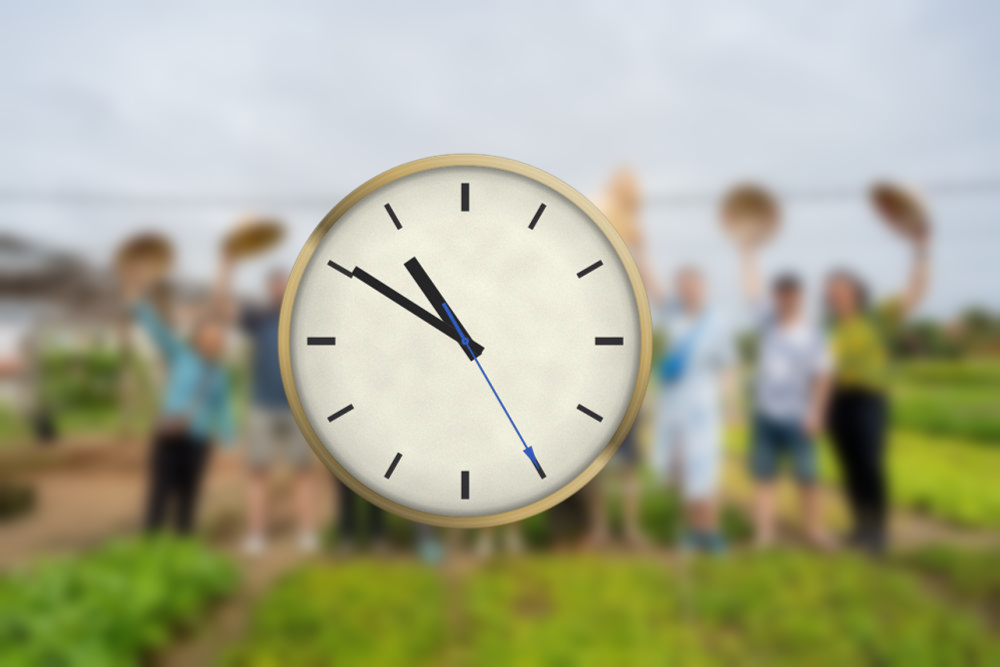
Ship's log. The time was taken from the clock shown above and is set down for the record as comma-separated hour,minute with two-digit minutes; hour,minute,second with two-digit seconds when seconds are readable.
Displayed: 10,50,25
